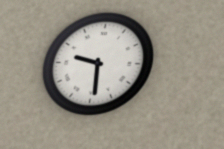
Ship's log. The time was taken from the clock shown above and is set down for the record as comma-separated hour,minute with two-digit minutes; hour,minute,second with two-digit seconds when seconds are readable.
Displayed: 9,29
